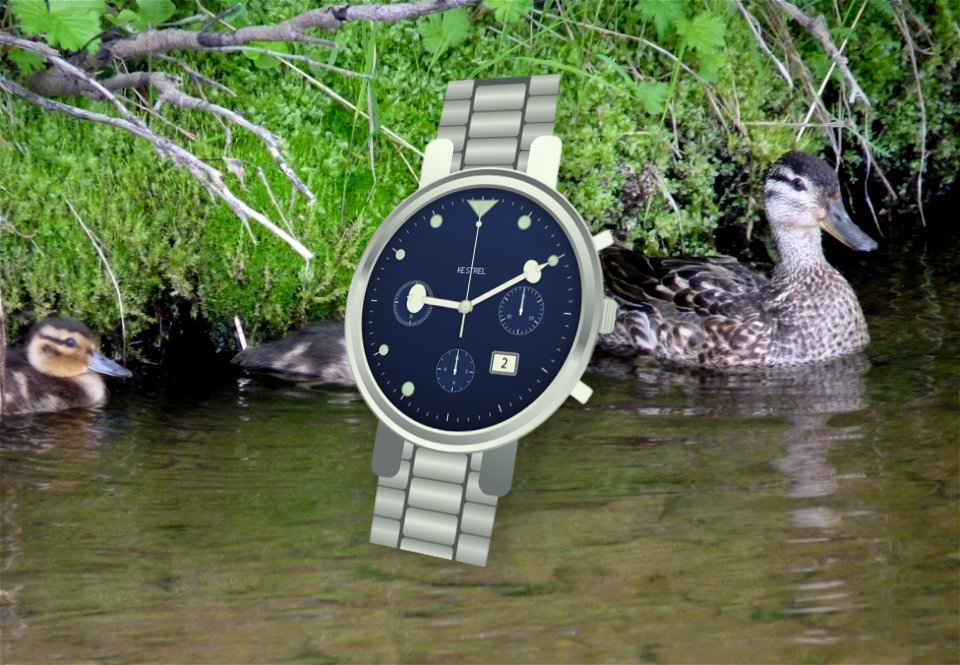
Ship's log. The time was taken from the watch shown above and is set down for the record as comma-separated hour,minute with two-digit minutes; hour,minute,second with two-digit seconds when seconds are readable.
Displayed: 9,10
